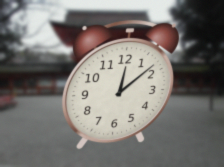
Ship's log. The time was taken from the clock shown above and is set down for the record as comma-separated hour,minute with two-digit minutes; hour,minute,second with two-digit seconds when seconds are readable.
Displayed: 12,08
